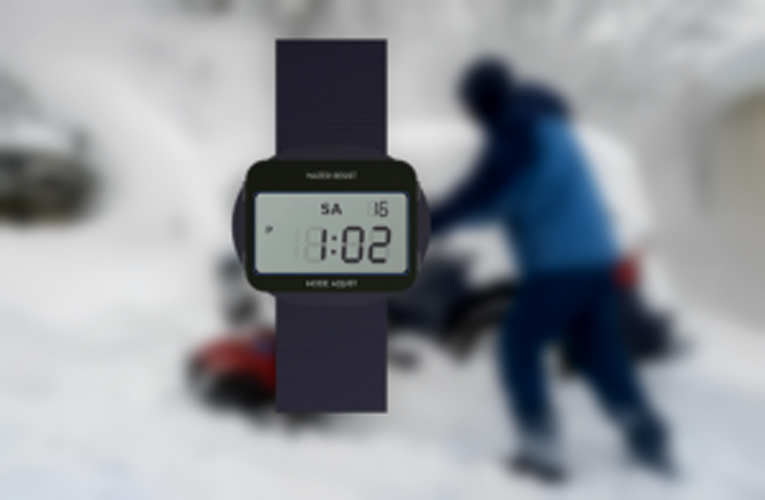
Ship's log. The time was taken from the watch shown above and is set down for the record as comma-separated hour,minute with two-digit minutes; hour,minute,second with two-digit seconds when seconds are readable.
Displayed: 1,02
